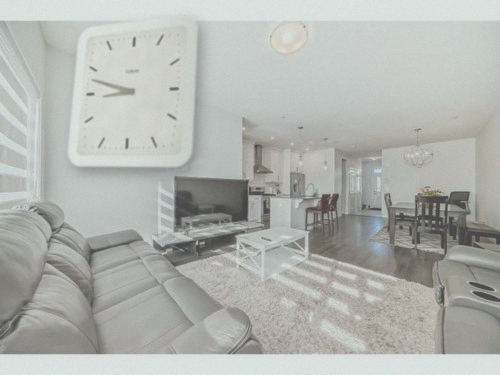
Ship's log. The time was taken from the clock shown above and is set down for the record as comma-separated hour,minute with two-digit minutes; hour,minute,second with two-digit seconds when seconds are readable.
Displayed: 8,48
